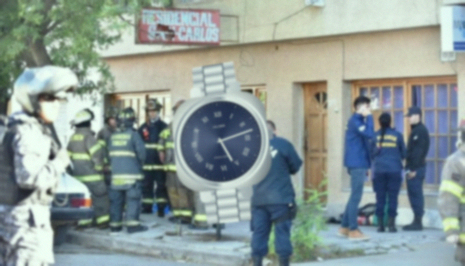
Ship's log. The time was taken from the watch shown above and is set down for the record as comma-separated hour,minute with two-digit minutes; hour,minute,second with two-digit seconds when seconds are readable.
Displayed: 5,13
